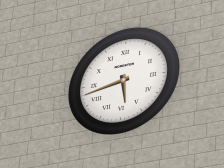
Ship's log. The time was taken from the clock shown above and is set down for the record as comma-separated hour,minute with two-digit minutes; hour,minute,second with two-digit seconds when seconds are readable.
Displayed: 5,43
